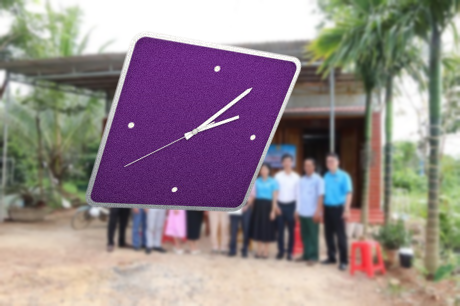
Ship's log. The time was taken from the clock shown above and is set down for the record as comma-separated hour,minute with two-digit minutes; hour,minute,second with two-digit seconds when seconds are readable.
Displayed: 2,06,39
